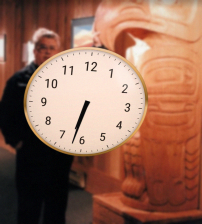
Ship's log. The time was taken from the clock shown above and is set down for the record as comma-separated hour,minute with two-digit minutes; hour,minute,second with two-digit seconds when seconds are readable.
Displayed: 6,32
